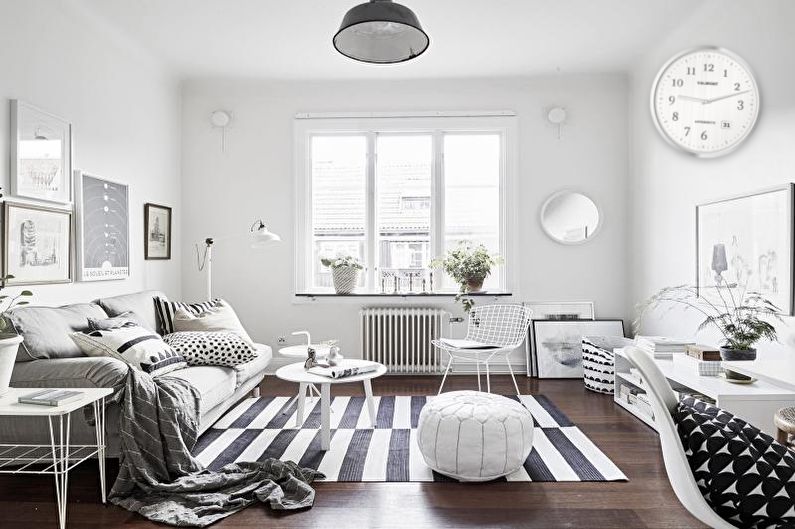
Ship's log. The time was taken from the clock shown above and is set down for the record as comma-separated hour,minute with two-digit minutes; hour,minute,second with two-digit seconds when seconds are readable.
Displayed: 9,12
